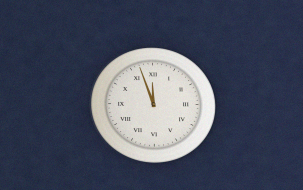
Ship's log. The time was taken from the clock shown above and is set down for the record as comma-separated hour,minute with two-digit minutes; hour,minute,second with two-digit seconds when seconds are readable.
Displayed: 11,57
